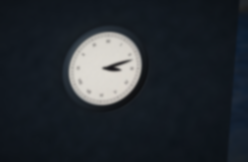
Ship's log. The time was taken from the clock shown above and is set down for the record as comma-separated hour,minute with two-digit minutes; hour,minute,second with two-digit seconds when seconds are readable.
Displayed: 3,12
